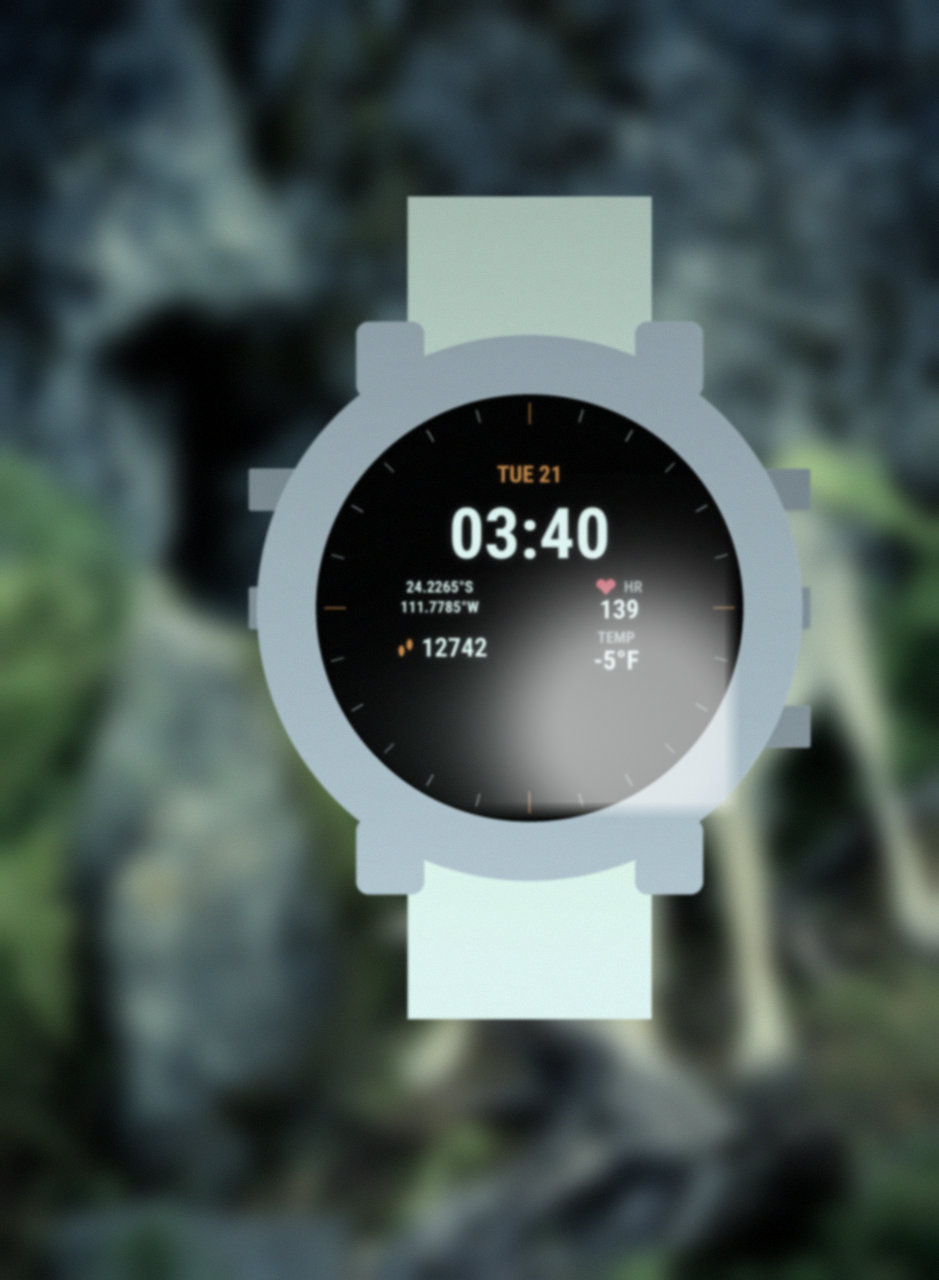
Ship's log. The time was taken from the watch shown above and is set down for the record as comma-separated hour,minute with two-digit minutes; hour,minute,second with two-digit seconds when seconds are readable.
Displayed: 3,40
